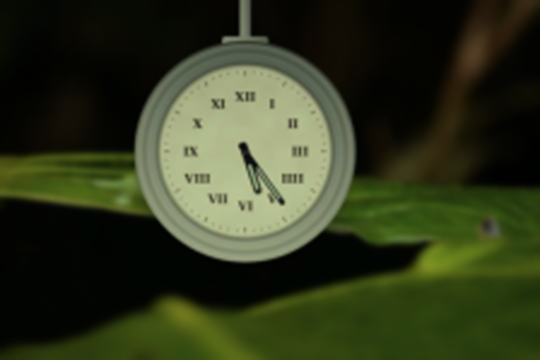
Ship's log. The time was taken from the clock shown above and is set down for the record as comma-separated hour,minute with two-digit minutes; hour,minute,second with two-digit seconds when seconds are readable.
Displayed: 5,24
